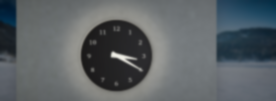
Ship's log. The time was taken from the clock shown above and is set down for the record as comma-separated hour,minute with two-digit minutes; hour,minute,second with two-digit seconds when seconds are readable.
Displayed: 3,20
